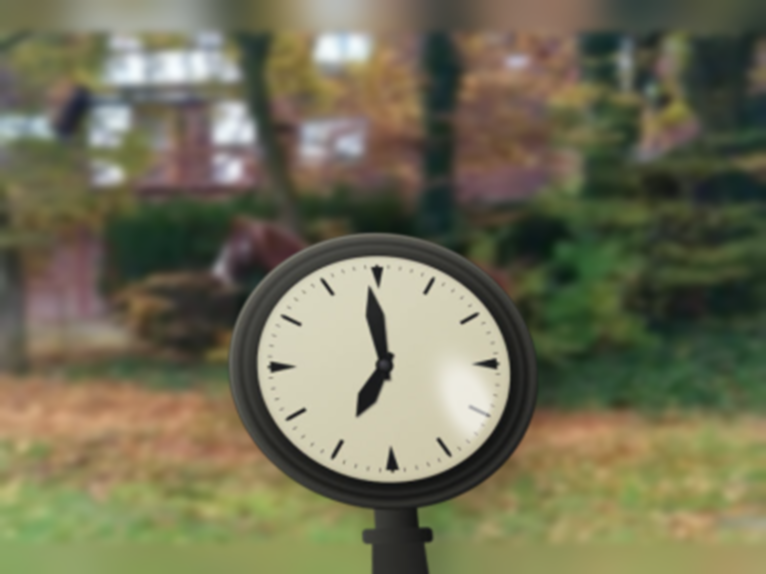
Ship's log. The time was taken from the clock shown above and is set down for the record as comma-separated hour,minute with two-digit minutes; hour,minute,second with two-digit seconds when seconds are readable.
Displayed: 6,59
